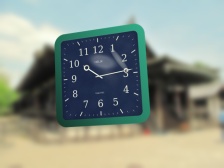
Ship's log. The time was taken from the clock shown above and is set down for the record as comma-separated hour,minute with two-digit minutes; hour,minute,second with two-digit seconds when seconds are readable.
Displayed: 10,14
